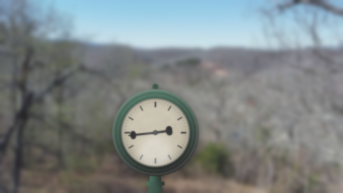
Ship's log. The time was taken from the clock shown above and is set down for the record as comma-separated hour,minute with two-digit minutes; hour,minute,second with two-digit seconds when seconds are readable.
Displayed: 2,44
